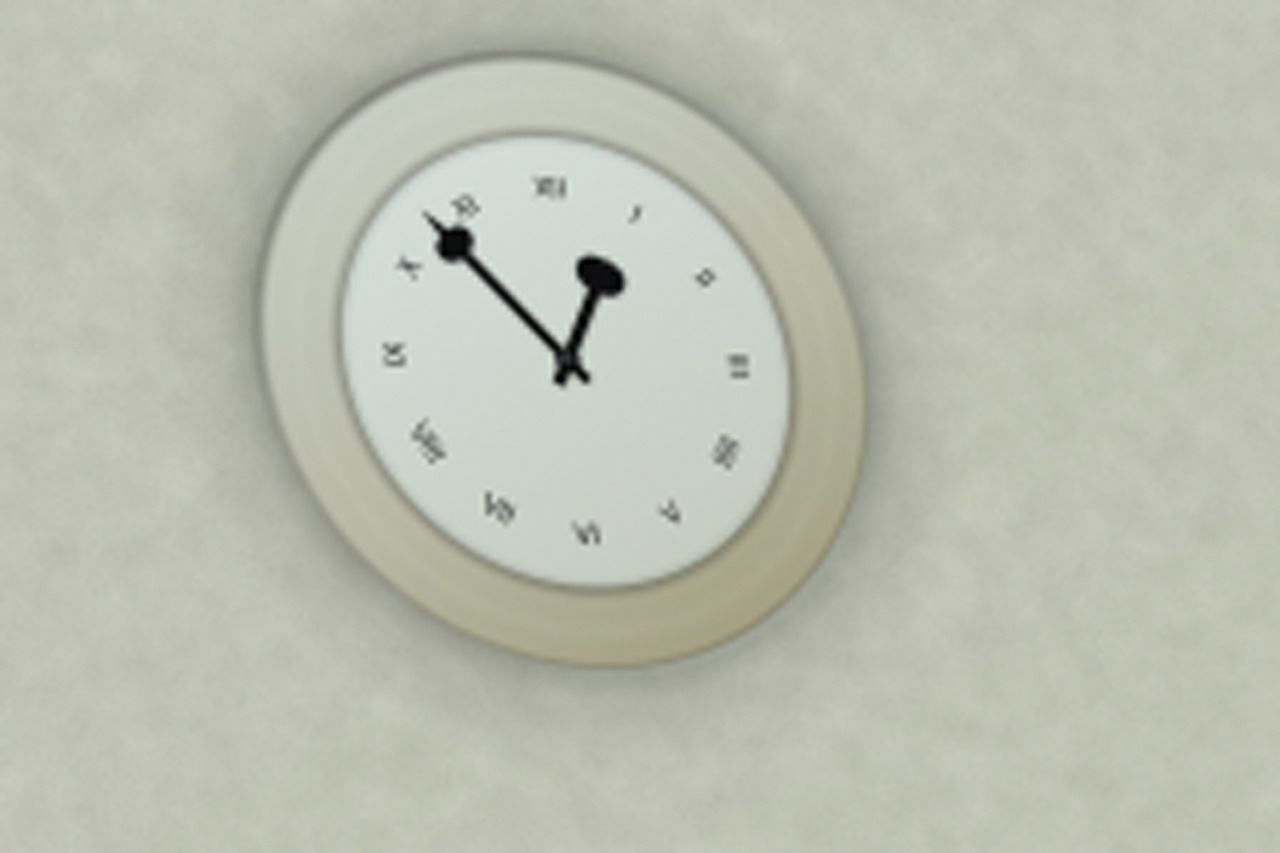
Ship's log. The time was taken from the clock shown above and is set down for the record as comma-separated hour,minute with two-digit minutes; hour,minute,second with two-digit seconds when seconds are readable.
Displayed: 12,53
